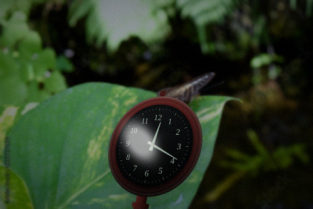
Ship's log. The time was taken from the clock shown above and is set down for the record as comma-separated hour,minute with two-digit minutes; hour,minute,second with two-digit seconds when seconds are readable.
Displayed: 12,19
